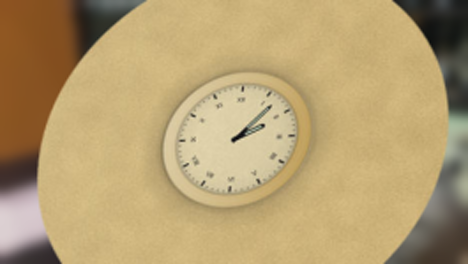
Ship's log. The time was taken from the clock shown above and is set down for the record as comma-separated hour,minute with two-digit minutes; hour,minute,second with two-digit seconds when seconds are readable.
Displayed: 2,07
